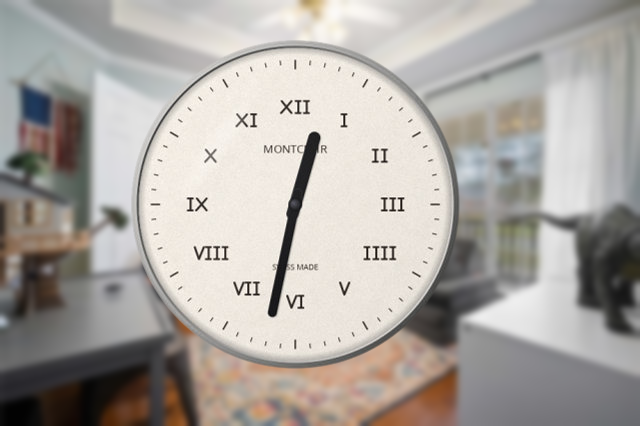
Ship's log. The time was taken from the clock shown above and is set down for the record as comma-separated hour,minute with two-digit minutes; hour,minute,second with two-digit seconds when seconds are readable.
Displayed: 12,32
